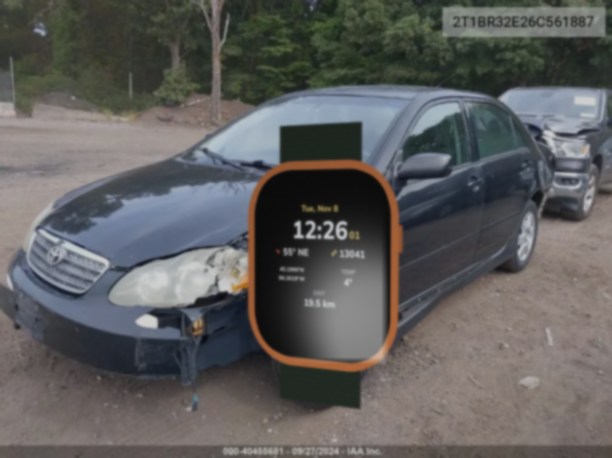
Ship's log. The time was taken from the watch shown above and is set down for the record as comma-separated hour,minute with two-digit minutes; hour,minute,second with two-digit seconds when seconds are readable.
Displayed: 12,26
